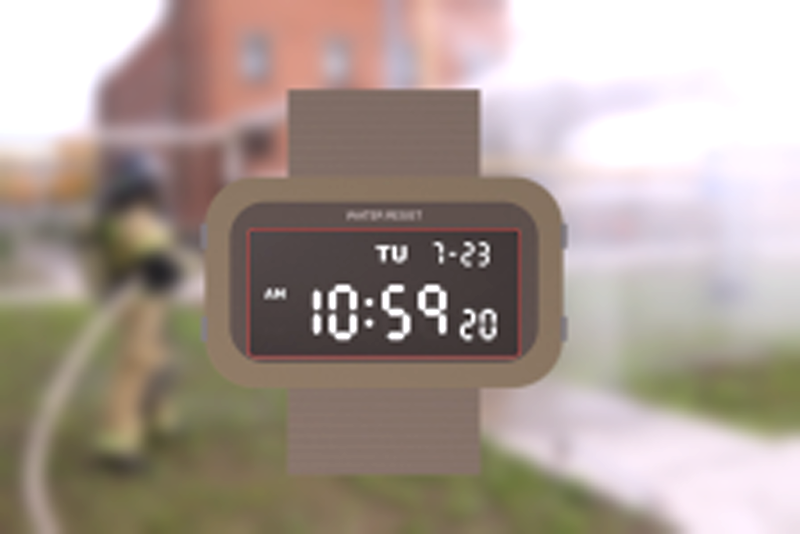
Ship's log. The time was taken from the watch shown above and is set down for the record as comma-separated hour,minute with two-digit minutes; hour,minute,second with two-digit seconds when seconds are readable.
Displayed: 10,59,20
